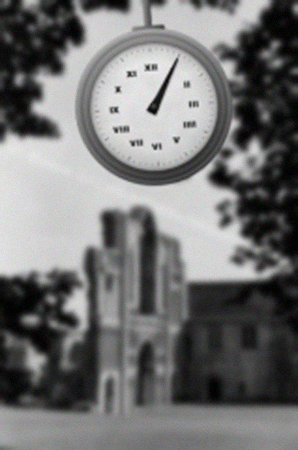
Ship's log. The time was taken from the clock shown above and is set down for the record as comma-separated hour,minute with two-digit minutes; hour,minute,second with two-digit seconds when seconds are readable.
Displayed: 1,05
